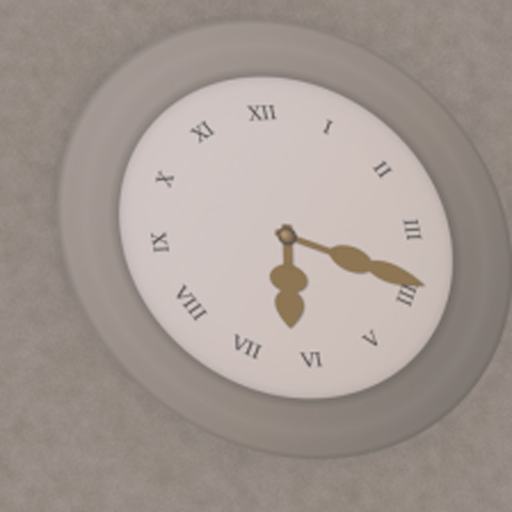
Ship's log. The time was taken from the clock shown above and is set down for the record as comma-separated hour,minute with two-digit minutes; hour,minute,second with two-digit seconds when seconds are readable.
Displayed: 6,19
